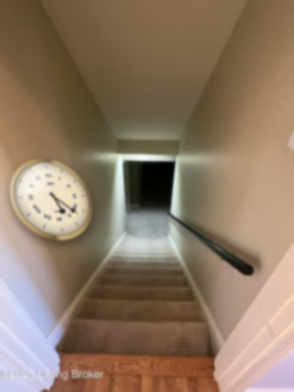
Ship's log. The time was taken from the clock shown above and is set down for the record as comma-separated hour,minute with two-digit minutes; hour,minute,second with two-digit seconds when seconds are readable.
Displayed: 5,22
